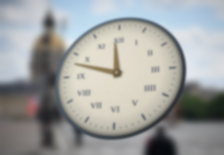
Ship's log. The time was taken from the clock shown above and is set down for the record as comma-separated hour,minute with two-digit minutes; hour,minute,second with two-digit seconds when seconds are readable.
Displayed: 11,48
